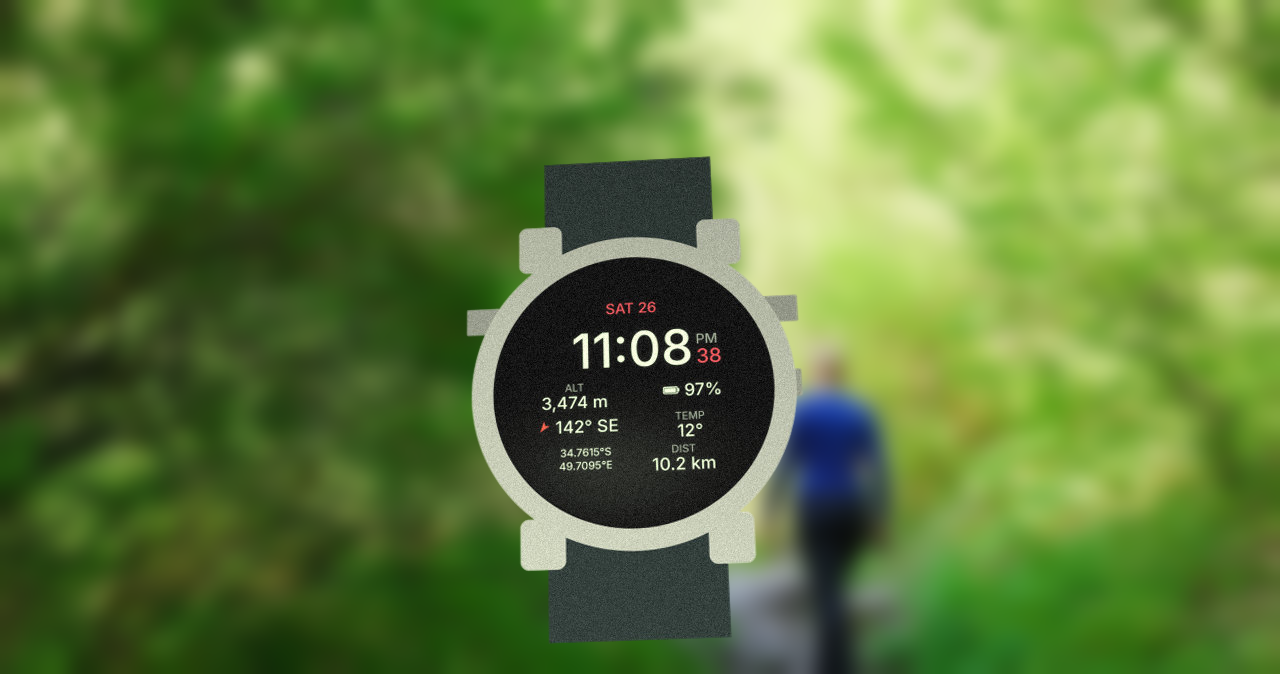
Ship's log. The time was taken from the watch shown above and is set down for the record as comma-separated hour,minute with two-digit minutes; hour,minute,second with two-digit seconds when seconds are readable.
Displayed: 11,08,38
